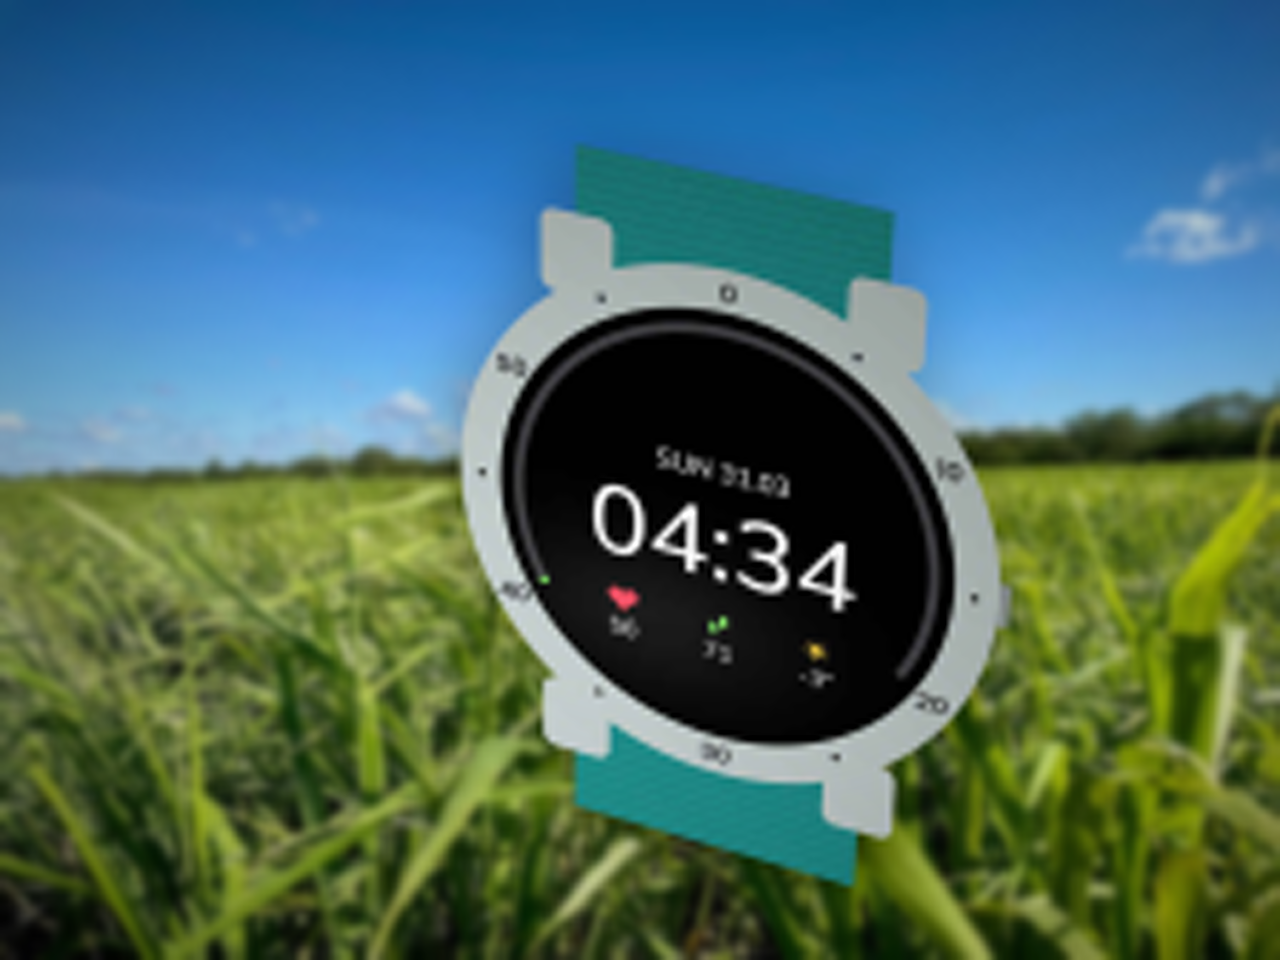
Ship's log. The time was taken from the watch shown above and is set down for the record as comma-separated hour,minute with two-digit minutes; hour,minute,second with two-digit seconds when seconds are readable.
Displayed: 4,34
